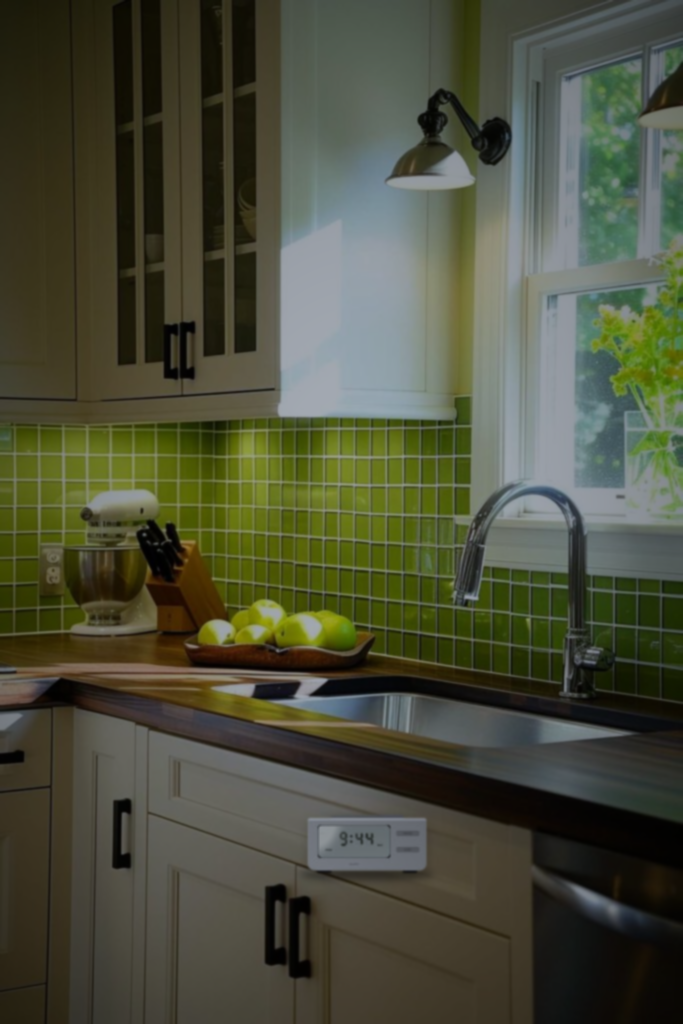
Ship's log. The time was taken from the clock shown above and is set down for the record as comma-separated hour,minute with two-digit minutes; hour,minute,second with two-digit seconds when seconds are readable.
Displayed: 9,44
